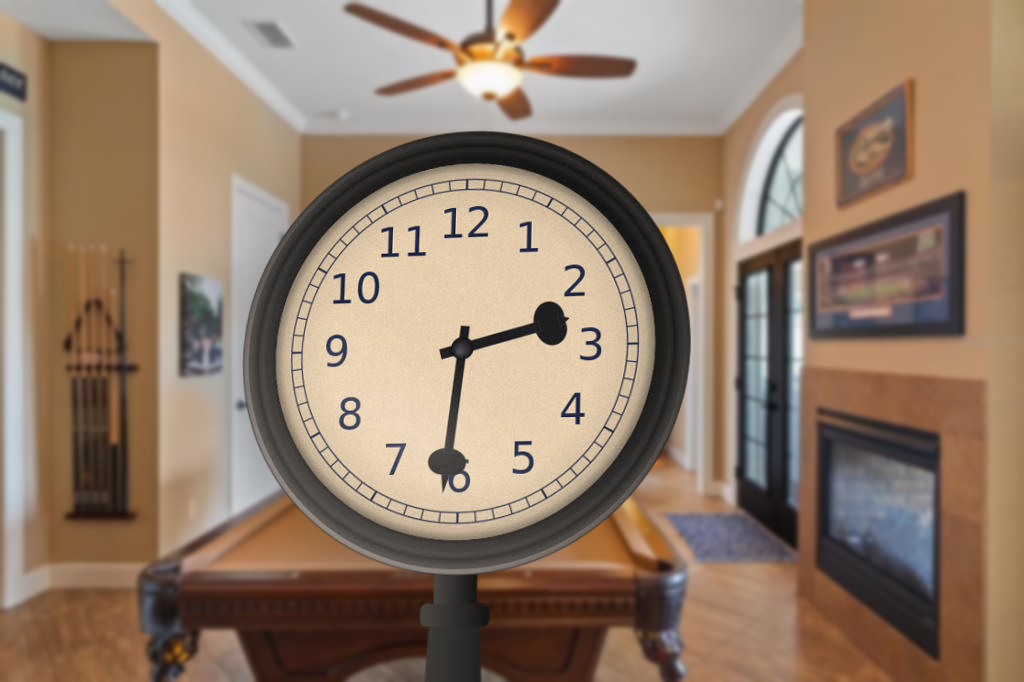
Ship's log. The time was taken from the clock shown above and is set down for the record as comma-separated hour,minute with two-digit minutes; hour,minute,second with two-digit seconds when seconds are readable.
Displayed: 2,31
